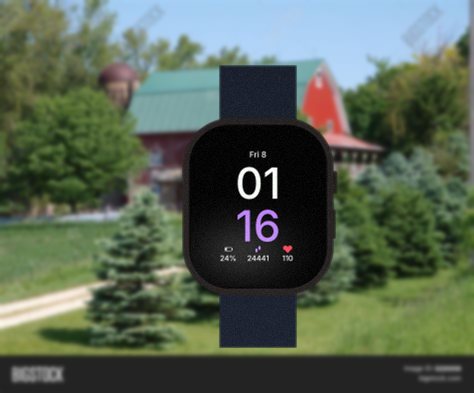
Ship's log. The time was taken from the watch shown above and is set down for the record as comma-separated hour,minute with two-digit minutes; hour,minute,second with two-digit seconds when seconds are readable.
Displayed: 1,16
